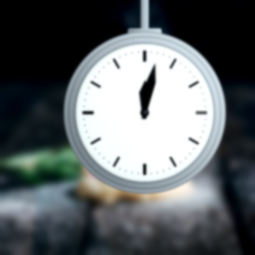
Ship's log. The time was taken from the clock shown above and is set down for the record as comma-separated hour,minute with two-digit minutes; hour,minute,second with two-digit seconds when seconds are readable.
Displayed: 12,02
